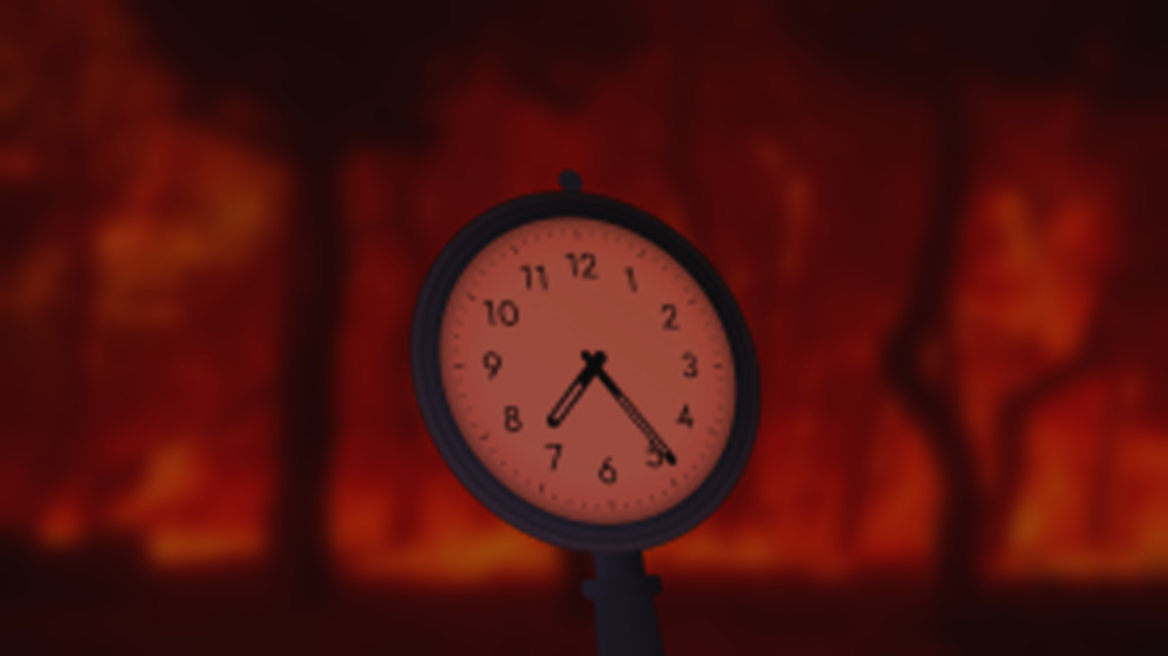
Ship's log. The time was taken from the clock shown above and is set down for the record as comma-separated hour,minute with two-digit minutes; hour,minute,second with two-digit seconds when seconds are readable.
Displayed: 7,24
